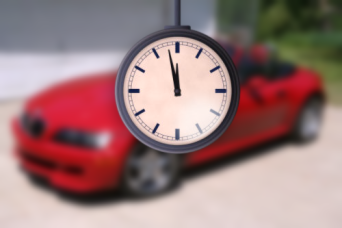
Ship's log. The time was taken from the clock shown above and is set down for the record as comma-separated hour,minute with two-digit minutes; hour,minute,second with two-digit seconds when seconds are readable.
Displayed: 11,58
